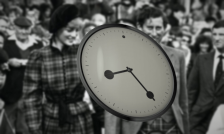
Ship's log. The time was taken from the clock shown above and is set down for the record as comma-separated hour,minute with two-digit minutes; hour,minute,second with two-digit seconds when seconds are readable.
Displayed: 8,24
